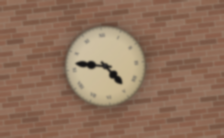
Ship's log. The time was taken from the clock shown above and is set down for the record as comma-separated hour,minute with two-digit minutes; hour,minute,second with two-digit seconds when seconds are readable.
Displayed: 4,47
